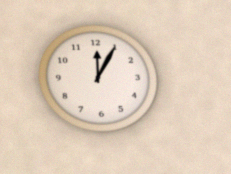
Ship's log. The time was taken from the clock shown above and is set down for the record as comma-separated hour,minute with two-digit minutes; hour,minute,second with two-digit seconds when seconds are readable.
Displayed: 12,05
